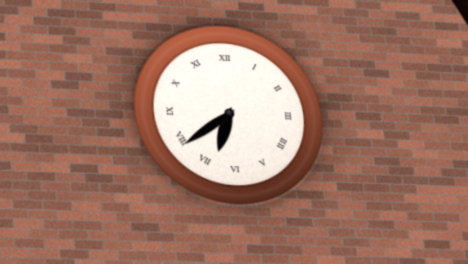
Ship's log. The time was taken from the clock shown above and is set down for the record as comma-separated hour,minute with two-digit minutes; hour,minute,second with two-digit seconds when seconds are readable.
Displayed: 6,39
